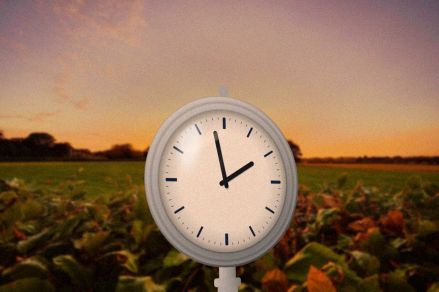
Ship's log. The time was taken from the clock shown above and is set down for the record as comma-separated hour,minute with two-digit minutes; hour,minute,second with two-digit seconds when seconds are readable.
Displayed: 1,58
